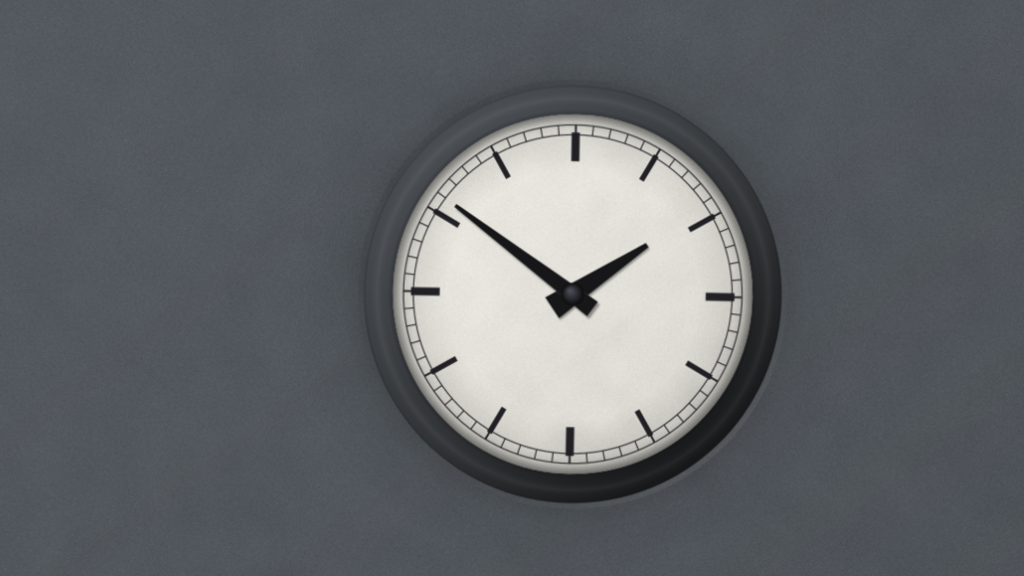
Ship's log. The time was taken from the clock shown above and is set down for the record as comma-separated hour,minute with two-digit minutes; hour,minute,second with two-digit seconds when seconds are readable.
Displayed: 1,51
